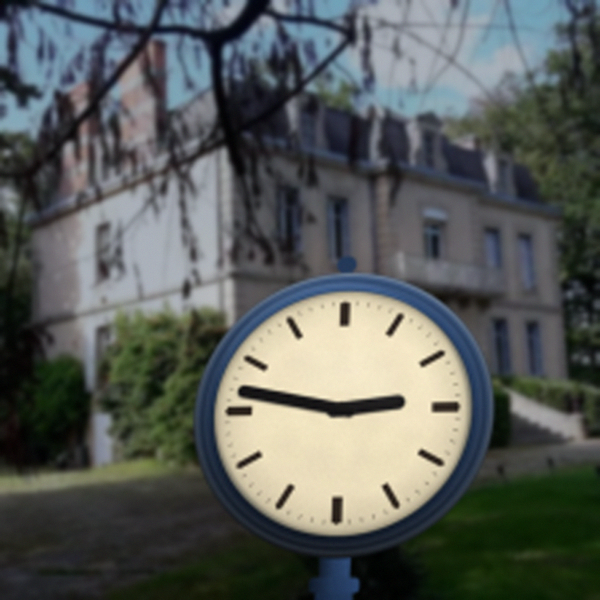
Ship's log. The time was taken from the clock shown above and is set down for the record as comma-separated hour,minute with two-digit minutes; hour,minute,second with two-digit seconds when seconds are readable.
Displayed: 2,47
